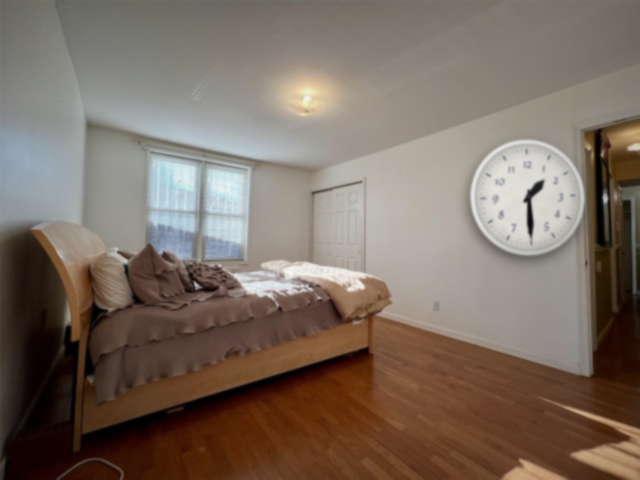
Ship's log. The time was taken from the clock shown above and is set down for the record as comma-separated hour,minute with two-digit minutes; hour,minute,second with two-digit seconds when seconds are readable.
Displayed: 1,30
